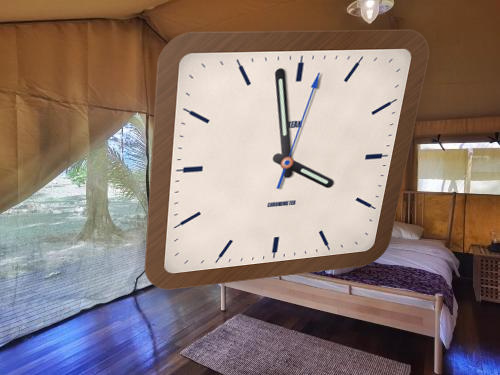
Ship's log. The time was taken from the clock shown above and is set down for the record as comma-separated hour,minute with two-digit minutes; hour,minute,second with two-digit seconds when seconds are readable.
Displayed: 3,58,02
